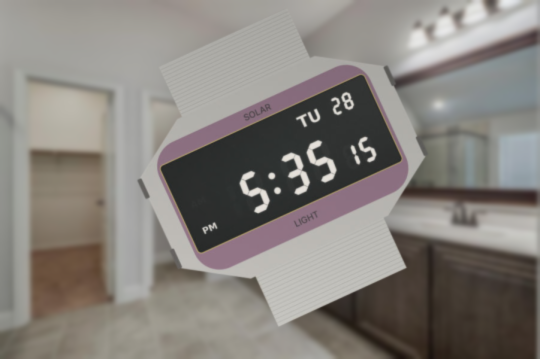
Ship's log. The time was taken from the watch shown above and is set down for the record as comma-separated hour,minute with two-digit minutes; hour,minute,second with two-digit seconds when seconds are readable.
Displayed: 5,35,15
